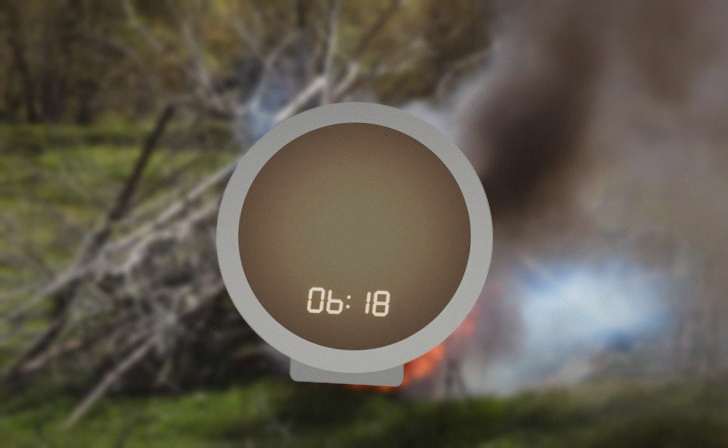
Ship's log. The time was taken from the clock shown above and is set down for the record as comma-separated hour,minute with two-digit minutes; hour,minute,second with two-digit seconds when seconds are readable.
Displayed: 6,18
